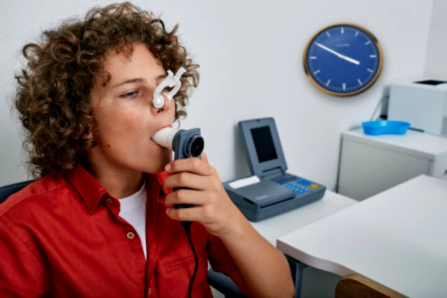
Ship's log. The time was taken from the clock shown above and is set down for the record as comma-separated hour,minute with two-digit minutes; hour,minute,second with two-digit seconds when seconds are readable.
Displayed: 3,50
